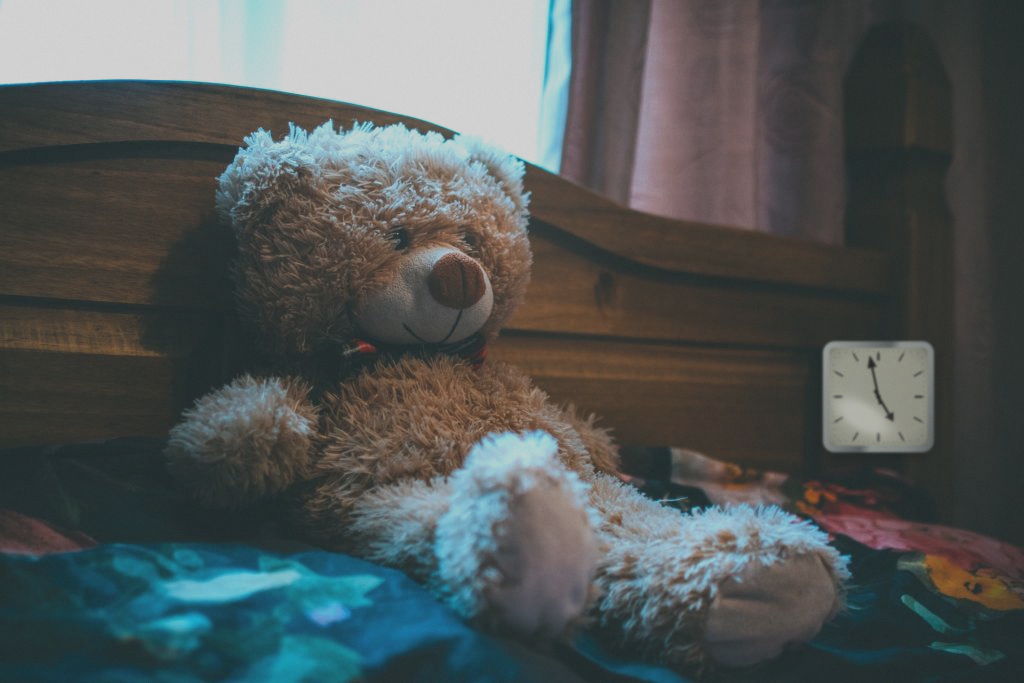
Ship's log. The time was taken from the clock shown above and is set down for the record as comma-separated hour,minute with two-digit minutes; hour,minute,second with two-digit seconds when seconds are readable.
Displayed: 4,58
